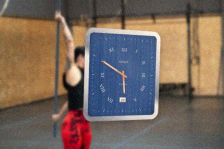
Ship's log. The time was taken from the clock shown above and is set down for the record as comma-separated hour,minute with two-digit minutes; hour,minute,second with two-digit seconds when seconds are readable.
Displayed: 5,50
